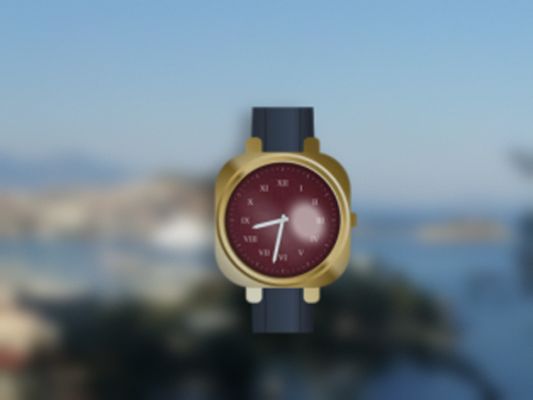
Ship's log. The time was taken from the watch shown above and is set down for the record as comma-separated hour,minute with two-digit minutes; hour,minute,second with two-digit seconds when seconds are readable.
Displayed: 8,32
